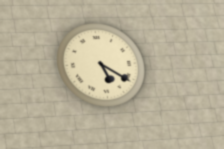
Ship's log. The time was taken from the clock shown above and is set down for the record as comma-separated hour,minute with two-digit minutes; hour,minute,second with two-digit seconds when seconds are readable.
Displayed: 5,21
